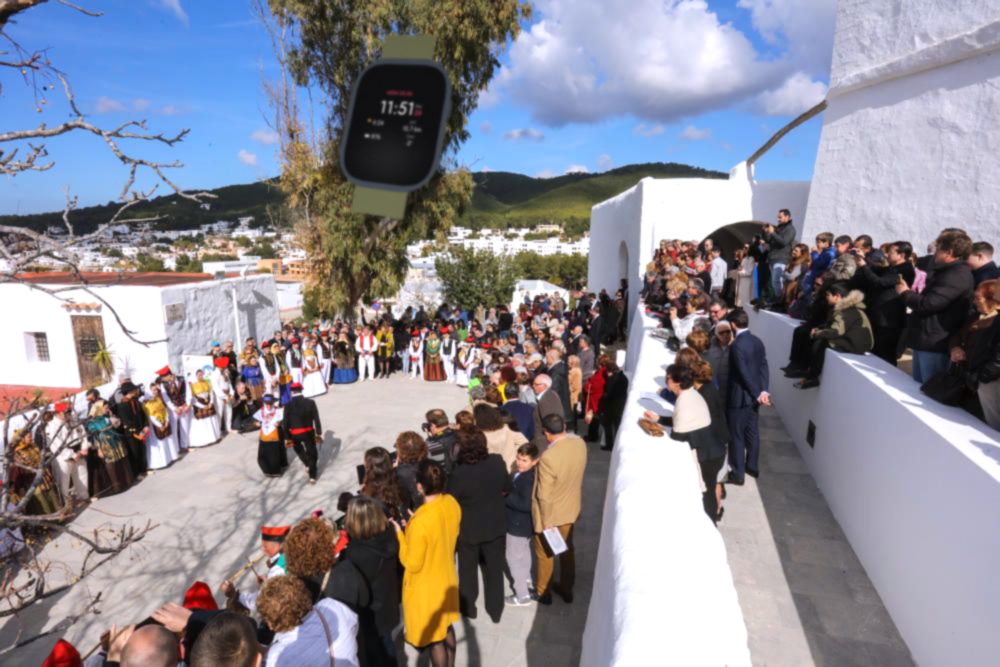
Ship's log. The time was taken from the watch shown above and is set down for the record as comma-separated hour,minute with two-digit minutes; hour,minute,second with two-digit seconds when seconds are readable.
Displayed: 11,51
